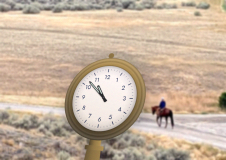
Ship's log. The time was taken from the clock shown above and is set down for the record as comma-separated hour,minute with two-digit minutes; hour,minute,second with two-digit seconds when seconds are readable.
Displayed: 10,52
